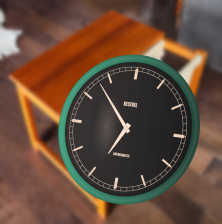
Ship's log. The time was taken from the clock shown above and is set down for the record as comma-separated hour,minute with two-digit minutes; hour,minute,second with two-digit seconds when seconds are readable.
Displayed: 6,53
